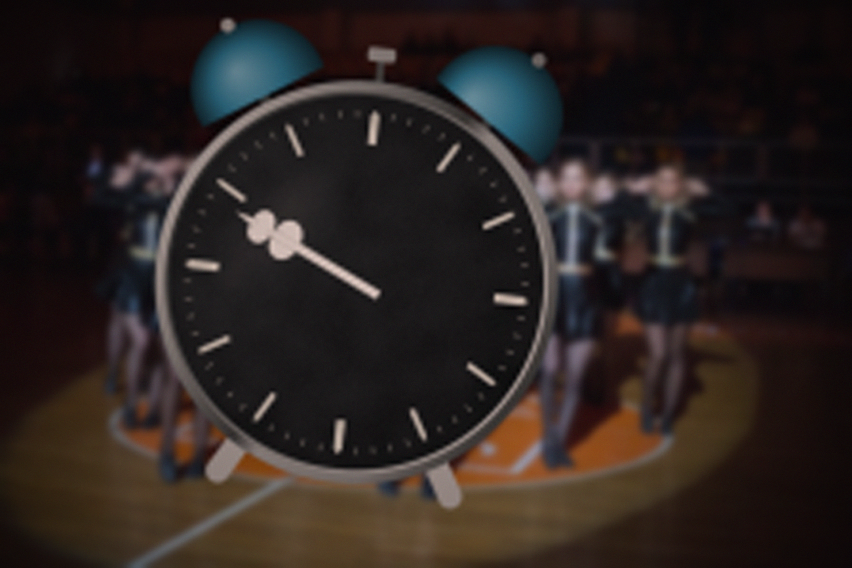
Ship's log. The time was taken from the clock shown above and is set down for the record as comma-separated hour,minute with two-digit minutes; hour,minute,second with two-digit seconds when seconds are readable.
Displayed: 9,49
